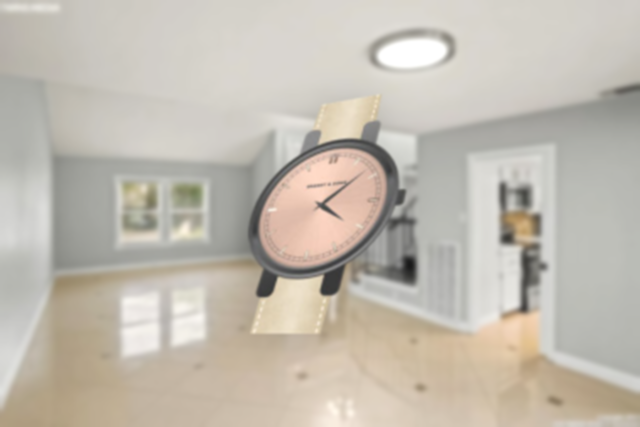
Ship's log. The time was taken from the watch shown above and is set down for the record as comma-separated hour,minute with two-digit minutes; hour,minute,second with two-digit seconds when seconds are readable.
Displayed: 4,08
